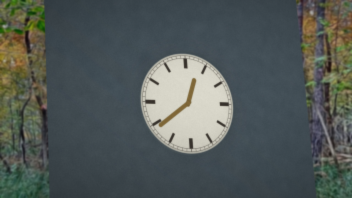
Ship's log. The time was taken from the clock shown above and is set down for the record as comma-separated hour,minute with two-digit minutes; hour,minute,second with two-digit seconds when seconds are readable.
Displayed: 12,39
